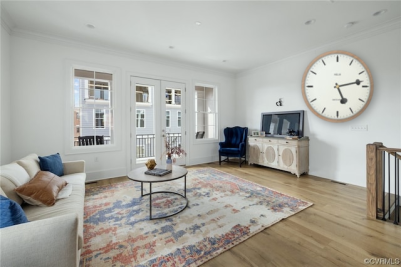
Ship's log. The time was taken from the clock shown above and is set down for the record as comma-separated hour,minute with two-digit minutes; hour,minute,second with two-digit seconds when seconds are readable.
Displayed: 5,13
